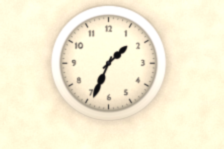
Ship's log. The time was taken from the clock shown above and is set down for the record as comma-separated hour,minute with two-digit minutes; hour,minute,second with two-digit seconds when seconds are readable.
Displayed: 1,34
